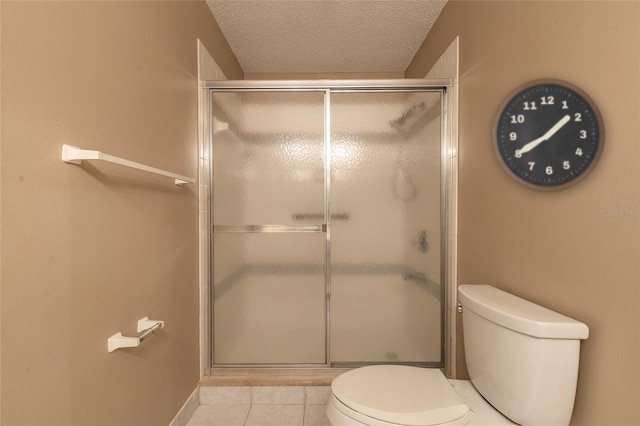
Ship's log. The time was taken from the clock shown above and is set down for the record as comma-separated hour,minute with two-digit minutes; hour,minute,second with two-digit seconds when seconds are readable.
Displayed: 1,40
